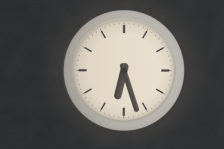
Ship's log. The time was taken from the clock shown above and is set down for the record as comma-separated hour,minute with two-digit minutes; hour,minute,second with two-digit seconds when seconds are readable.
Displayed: 6,27
